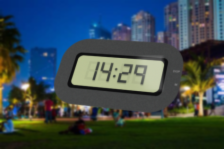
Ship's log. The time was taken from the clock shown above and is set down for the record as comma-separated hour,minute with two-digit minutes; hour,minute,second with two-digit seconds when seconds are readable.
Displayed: 14,29
